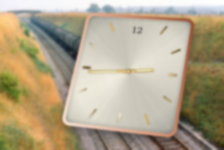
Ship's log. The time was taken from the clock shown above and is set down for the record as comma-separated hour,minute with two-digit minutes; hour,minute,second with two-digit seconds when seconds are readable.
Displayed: 2,44
